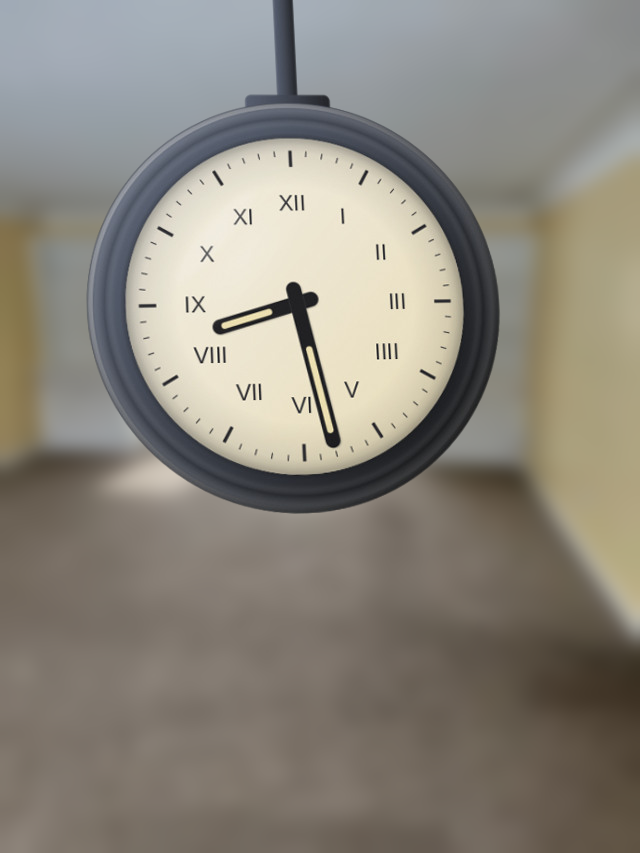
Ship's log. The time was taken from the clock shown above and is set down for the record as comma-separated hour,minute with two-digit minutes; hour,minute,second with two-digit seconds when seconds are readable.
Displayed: 8,28
